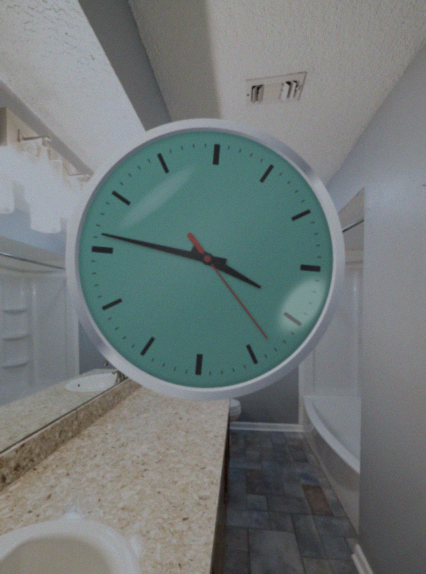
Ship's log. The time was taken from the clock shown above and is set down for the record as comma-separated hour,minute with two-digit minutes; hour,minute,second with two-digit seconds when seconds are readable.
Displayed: 3,46,23
